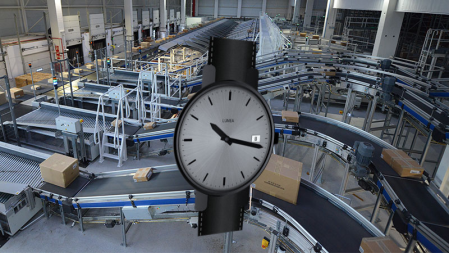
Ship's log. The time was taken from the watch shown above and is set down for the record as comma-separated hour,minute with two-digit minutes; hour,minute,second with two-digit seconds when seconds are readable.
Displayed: 10,17
